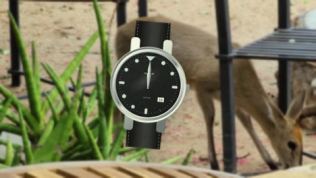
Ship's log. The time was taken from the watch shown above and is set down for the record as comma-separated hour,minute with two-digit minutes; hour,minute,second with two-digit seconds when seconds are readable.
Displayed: 12,00
